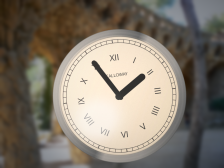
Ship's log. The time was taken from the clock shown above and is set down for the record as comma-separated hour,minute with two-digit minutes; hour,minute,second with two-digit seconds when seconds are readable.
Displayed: 1,55
